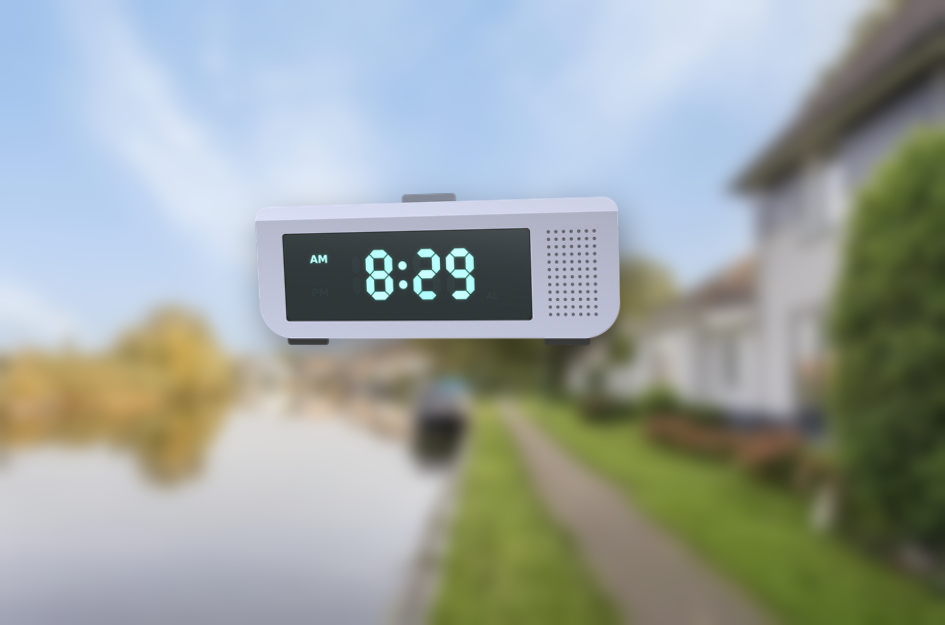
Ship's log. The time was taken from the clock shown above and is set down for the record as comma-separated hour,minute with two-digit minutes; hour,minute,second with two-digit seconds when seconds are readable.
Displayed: 8,29
